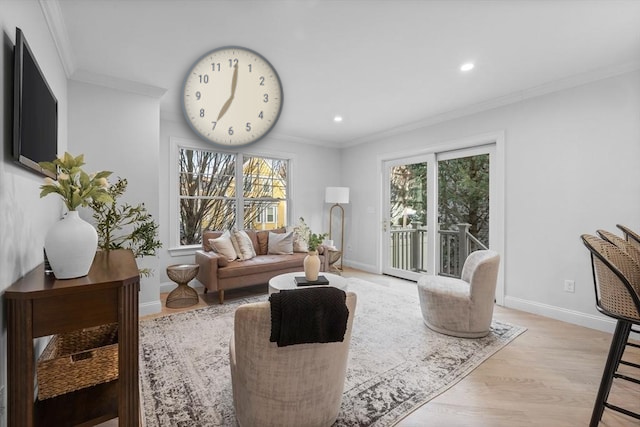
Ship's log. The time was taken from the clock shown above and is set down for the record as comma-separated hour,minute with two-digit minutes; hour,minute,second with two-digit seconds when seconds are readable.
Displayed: 7,01
